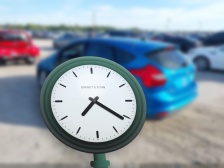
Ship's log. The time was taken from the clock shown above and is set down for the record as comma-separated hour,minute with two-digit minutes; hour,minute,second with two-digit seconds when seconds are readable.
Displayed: 7,21
